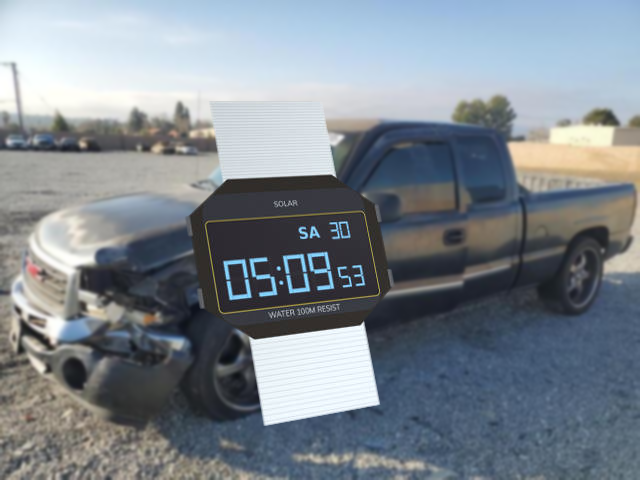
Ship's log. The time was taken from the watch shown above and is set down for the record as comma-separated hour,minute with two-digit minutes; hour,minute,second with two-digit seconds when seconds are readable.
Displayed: 5,09,53
